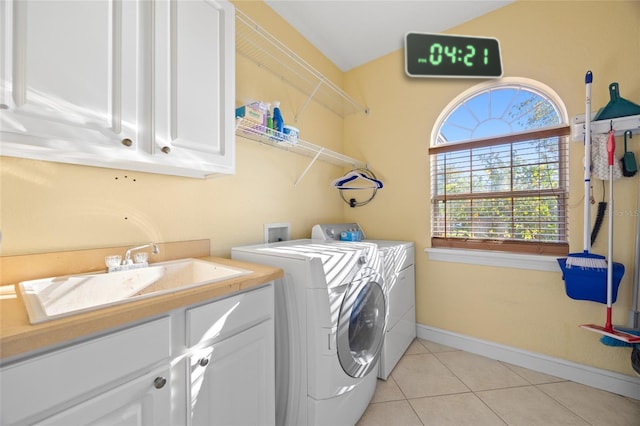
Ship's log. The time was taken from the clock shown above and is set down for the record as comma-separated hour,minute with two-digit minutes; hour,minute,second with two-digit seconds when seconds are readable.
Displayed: 4,21
